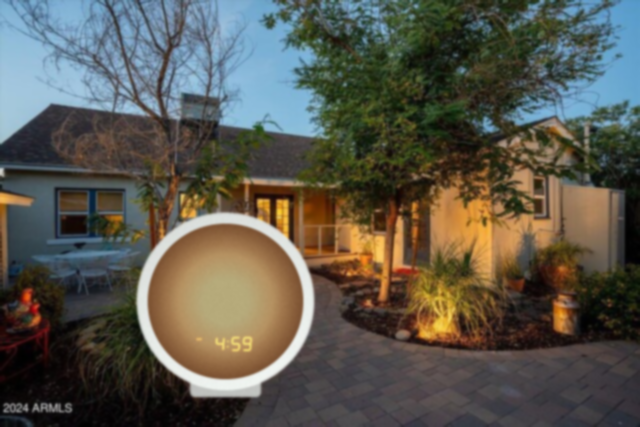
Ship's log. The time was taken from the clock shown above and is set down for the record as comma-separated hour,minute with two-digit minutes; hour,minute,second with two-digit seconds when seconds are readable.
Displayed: 4,59
